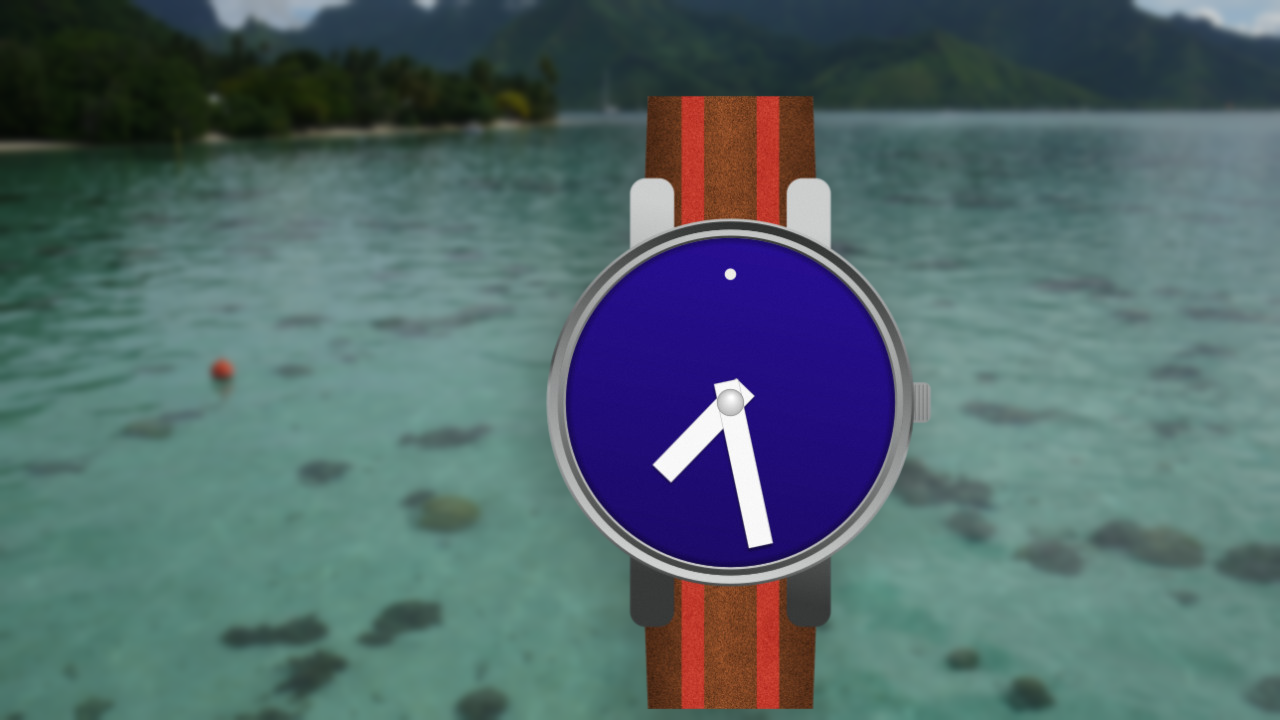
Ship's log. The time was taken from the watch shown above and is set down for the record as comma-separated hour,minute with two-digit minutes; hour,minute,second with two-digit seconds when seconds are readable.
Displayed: 7,28
